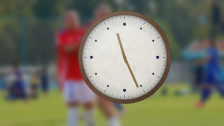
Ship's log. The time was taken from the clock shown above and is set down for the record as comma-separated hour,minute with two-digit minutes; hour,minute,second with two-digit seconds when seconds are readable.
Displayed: 11,26
